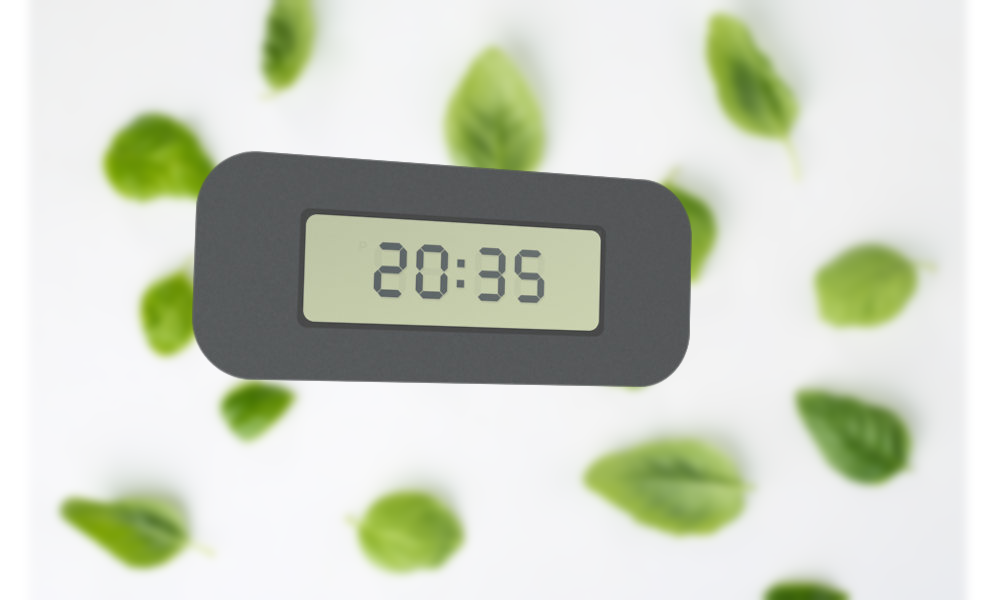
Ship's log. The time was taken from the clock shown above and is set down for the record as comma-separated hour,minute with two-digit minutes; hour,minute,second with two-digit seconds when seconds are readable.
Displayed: 20,35
